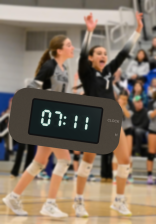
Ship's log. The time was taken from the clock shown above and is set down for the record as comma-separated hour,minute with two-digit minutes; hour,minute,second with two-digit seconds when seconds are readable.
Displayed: 7,11
